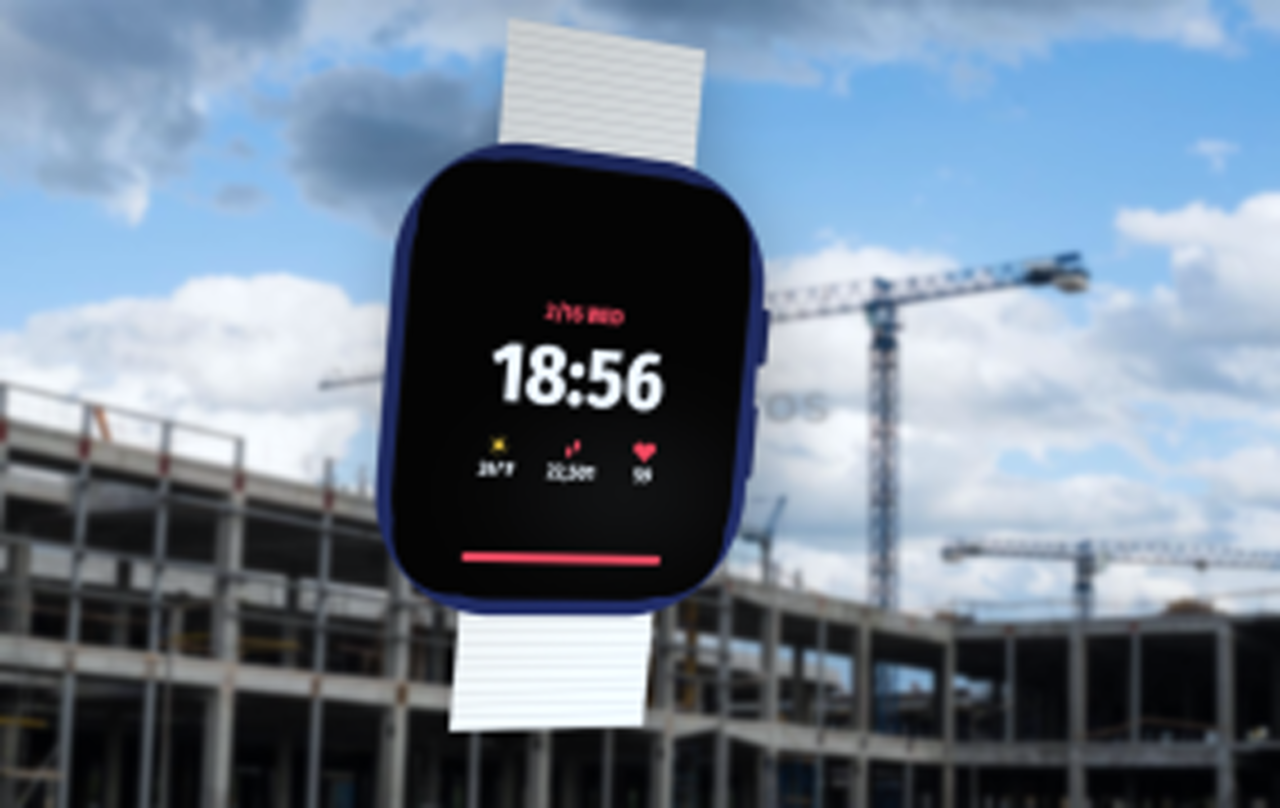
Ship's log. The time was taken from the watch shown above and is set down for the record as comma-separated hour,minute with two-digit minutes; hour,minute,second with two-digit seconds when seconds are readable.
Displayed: 18,56
